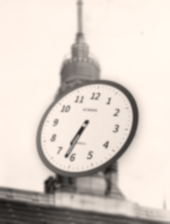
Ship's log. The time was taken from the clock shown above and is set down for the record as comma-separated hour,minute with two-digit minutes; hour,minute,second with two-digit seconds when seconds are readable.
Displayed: 6,32
